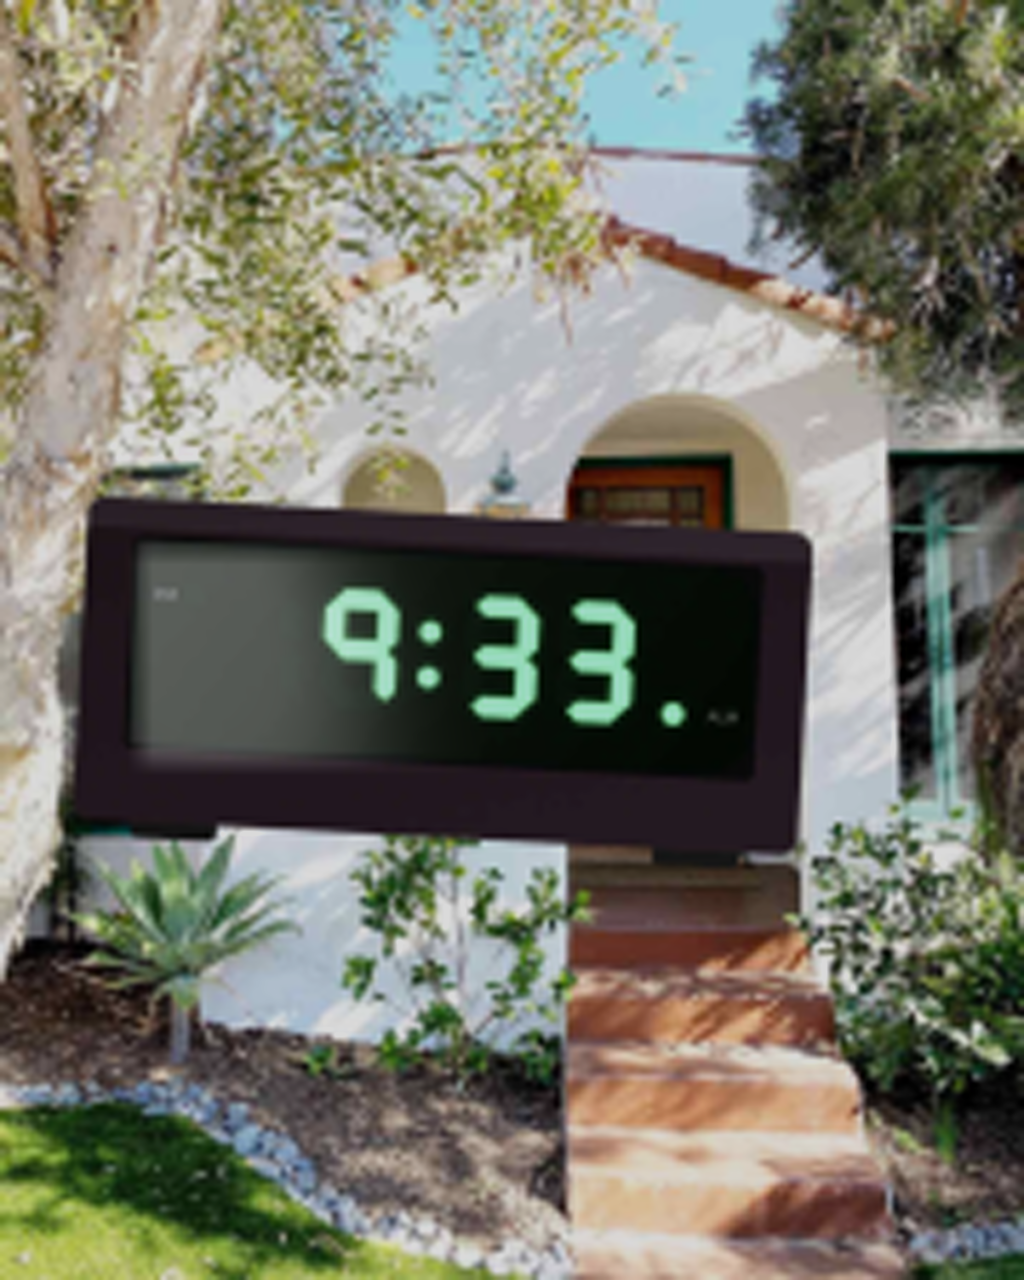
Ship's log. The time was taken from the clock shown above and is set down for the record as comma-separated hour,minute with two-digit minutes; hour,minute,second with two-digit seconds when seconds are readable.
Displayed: 9,33
